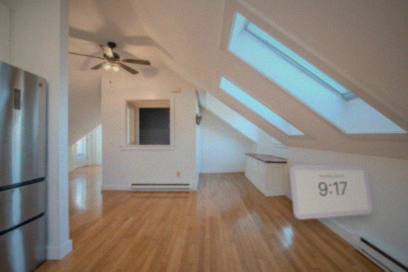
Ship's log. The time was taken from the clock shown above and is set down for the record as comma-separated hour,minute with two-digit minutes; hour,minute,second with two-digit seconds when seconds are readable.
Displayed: 9,17
